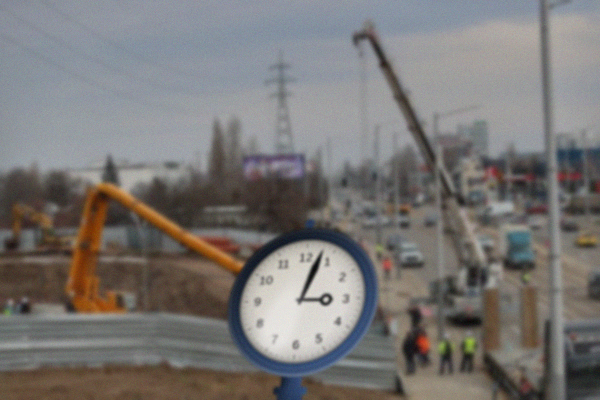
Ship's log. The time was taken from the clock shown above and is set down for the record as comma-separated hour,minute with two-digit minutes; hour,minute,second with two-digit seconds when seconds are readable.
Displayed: 3,03
